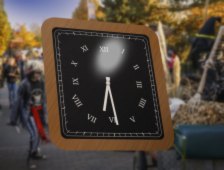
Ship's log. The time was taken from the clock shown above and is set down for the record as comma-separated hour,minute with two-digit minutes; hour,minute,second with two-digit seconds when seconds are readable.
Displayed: 6,29
